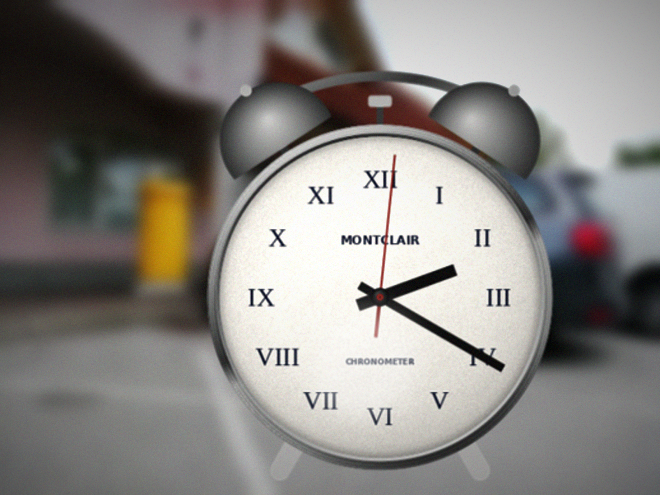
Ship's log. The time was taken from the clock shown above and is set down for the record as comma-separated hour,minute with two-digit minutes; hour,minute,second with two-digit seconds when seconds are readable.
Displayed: 2,20,01
